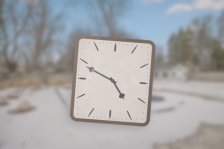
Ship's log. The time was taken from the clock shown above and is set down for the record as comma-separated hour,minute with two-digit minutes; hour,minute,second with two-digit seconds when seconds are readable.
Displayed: 4,49
